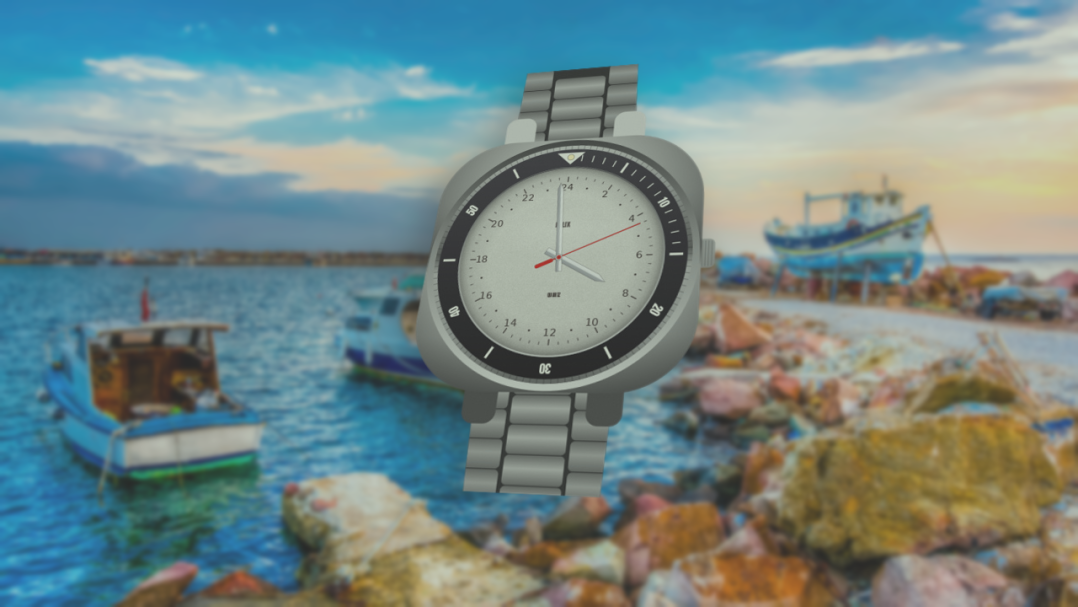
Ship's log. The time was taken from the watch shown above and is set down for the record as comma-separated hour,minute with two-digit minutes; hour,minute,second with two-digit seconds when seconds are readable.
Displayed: 7,59,11
